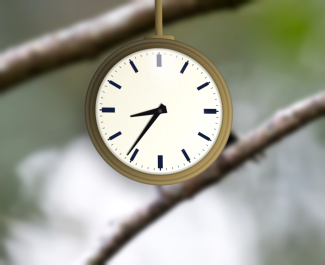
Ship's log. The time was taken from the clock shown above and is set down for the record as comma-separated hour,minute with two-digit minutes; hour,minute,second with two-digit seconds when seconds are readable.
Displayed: 8,36
